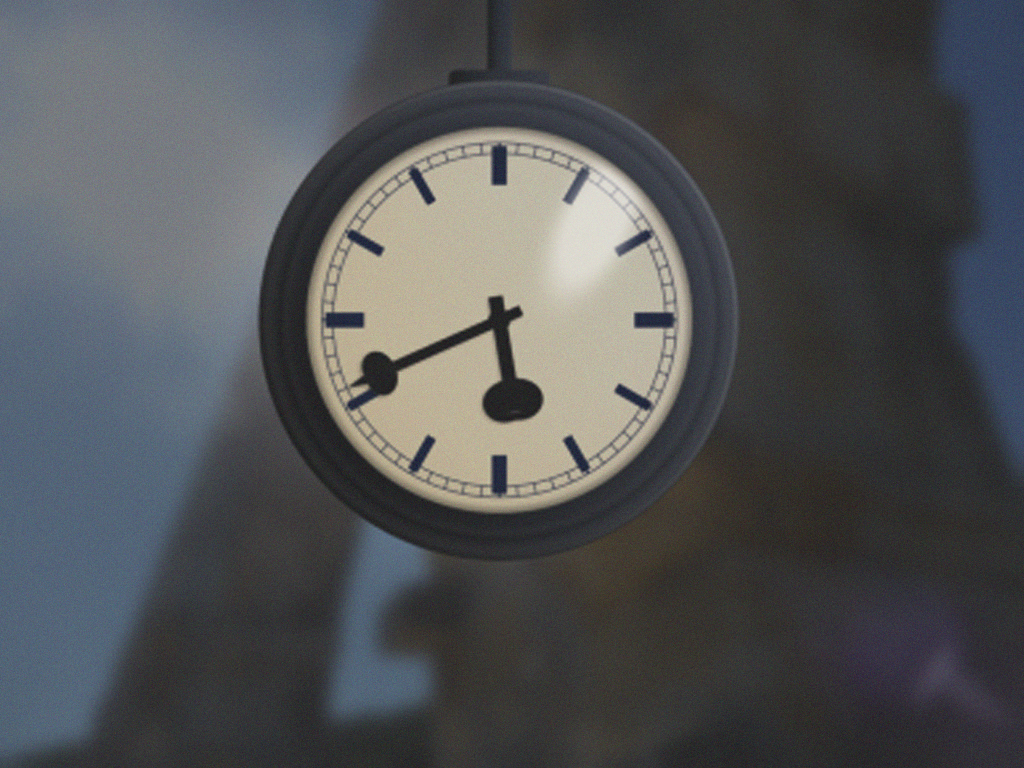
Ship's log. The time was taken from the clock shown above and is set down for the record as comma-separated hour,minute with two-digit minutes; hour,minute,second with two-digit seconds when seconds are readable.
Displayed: 5,41
